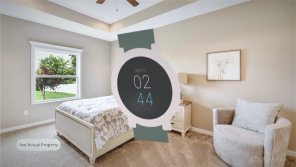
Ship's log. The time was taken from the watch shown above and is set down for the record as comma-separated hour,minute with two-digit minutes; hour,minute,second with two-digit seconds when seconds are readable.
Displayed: 2,44
